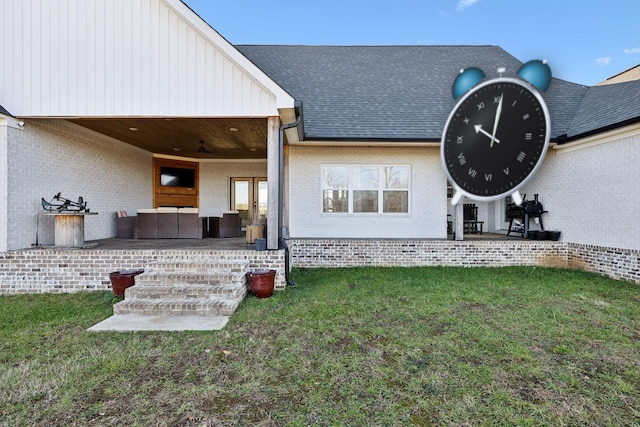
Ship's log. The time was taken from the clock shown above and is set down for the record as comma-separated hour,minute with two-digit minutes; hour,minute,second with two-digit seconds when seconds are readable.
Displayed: 10,01
